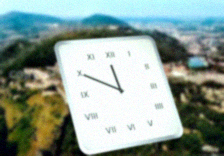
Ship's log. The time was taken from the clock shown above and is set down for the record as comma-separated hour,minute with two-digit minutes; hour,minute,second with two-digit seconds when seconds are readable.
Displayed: 11,50
